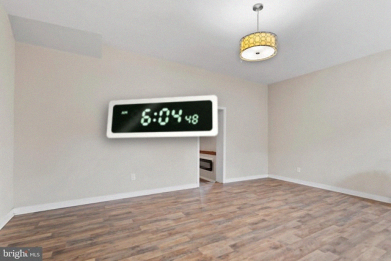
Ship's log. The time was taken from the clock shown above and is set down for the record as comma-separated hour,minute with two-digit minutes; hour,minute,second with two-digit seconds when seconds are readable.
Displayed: 6,04,48
